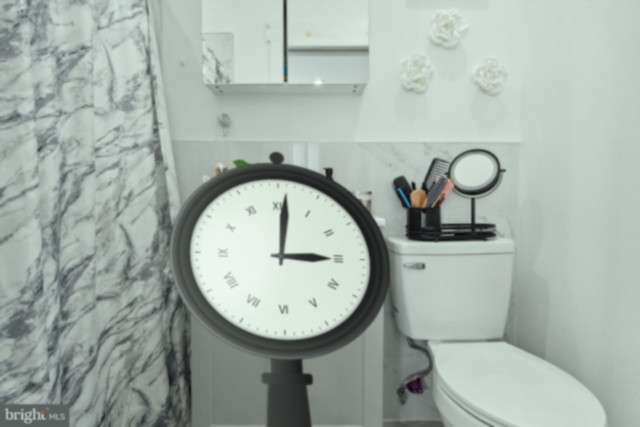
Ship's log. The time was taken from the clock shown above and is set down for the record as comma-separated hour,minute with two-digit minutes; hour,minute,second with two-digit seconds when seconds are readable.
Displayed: 3,01
